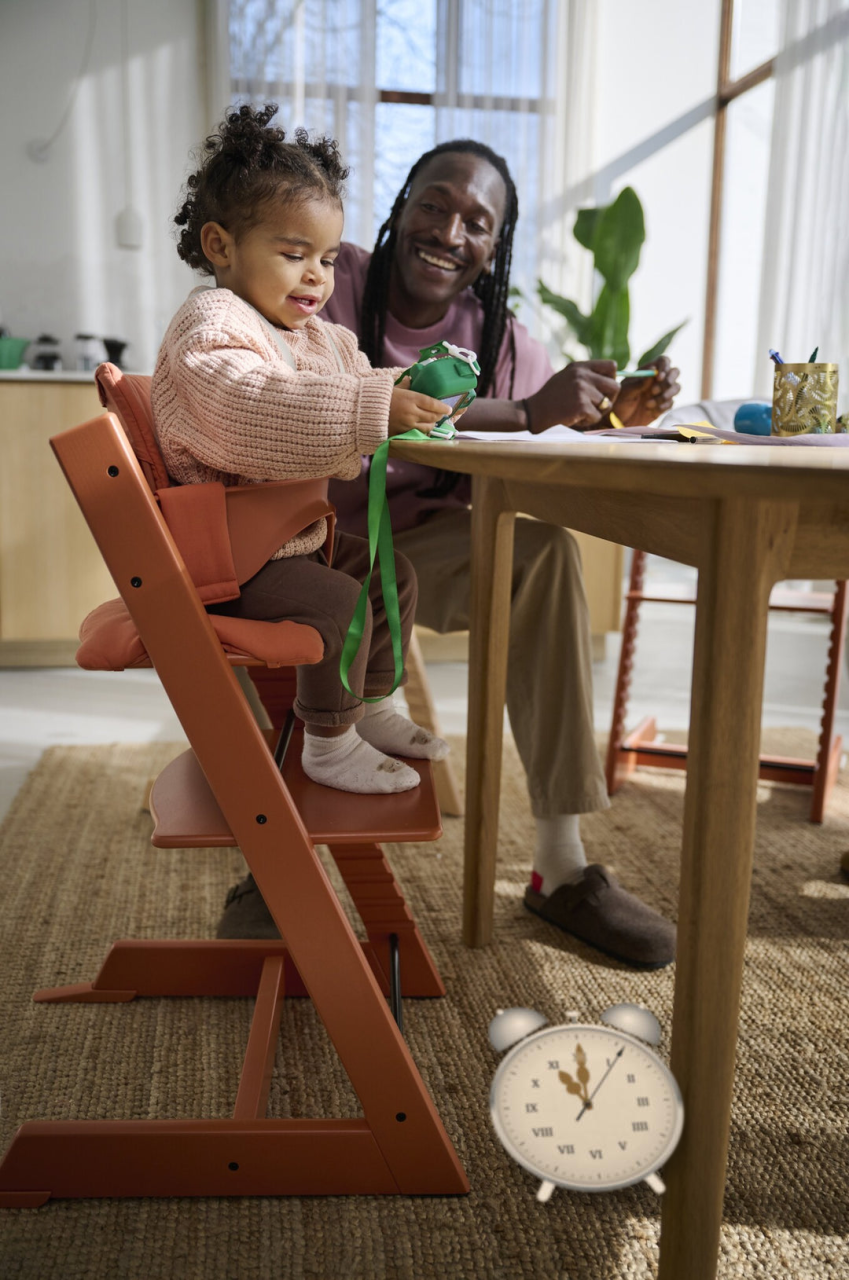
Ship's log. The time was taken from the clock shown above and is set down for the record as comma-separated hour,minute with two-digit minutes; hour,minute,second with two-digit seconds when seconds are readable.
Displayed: 11,00,06
